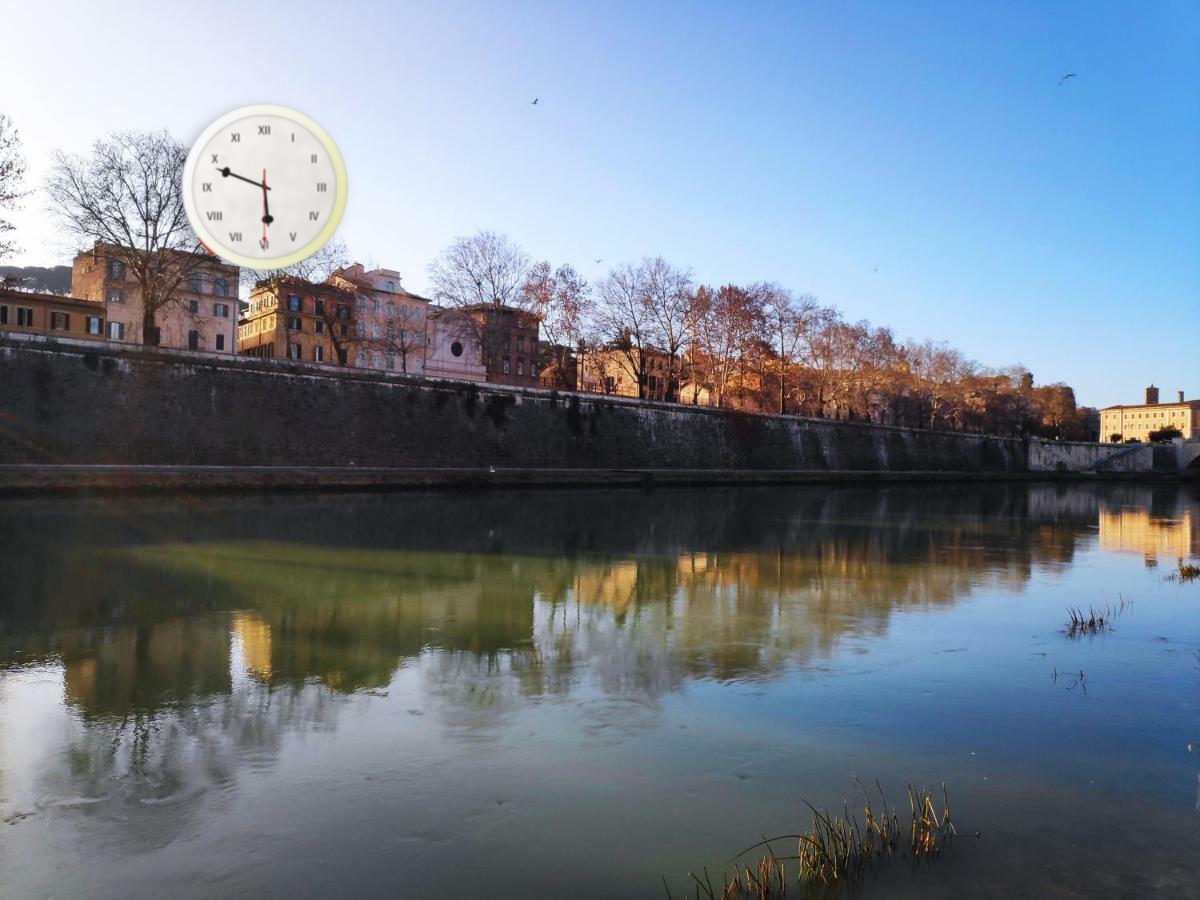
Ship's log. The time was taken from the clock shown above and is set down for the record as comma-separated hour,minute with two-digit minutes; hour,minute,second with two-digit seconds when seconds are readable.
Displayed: 5,48,30
